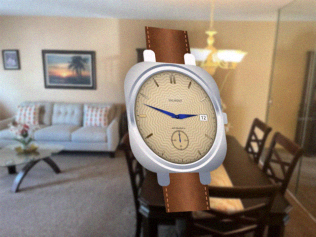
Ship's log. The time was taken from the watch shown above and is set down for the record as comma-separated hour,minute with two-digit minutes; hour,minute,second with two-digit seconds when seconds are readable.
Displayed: 2,48
